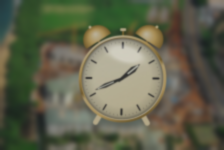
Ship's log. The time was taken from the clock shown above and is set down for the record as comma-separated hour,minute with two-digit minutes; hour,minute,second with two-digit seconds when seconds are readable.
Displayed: 1,41
